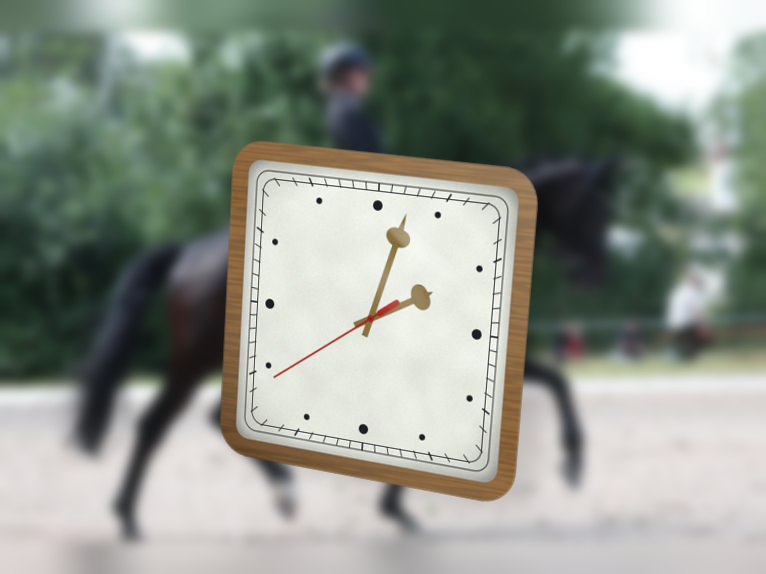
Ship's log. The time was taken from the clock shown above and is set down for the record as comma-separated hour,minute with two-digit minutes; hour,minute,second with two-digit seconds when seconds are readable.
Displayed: 2,02,39
